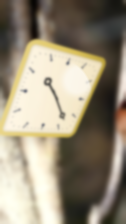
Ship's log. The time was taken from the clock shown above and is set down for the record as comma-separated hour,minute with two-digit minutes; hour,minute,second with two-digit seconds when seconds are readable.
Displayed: 10,23
